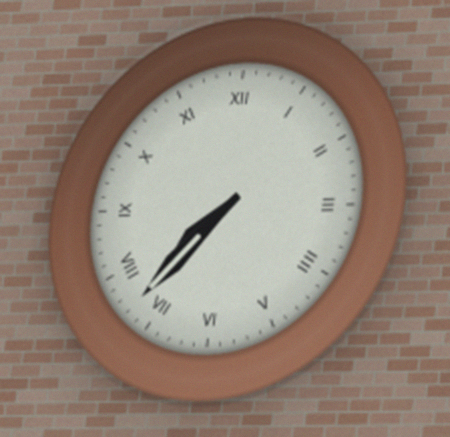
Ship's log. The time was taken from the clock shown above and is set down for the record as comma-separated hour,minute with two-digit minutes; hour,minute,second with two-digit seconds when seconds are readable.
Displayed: 7,37
